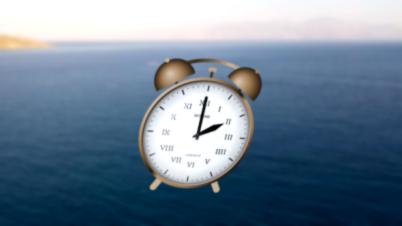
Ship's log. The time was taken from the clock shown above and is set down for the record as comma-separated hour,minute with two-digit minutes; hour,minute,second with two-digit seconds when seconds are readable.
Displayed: 2,00
